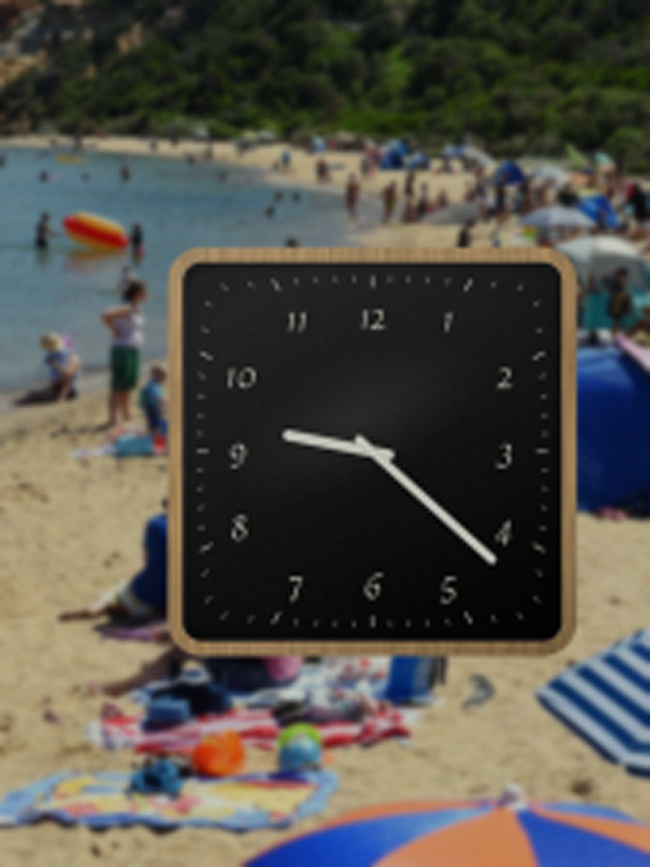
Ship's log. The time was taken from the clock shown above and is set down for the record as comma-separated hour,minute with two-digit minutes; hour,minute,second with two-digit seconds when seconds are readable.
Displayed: 9,22
